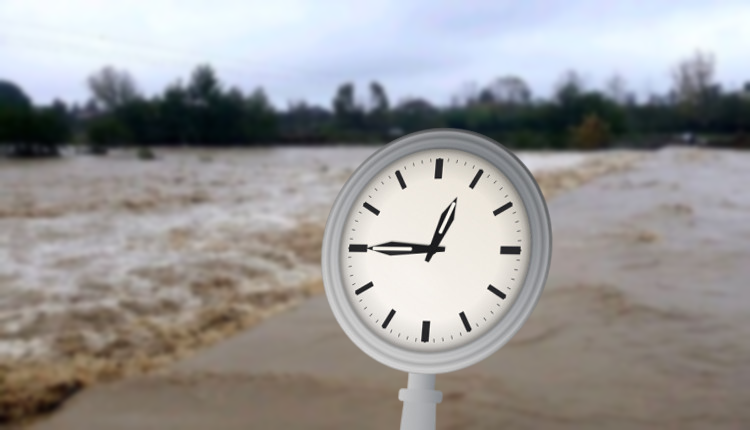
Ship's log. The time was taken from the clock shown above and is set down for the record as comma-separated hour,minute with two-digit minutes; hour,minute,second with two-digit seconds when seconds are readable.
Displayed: 12,45
